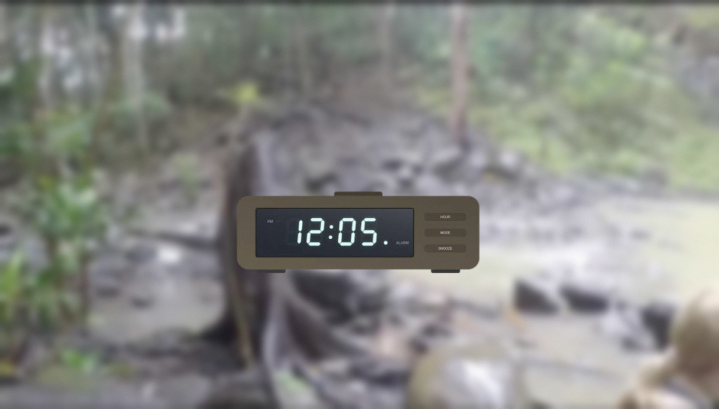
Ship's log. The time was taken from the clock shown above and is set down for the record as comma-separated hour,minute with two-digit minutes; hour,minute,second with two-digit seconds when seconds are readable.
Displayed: 12,05
